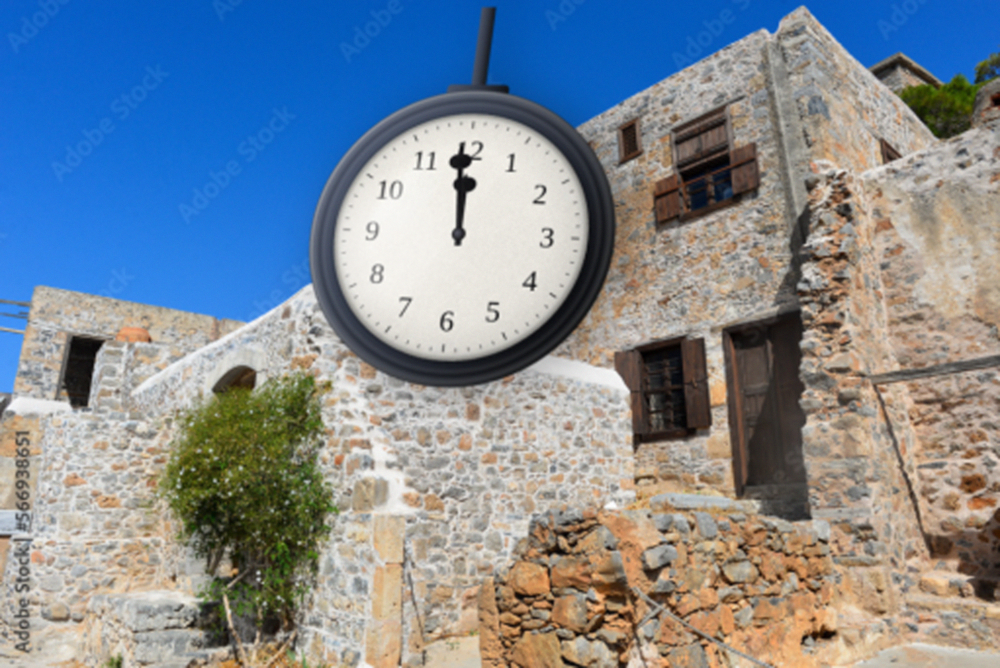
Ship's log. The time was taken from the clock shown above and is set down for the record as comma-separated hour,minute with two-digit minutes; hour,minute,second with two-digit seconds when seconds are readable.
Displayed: 11,59
